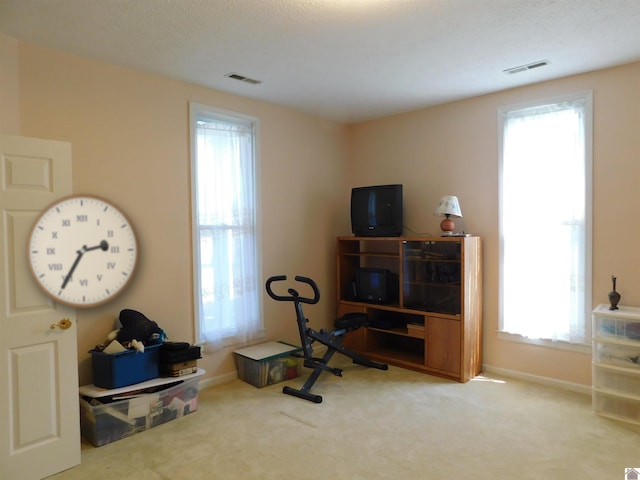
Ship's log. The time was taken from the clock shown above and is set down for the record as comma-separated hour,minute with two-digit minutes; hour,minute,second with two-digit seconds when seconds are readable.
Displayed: 2,35
